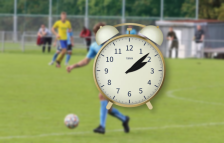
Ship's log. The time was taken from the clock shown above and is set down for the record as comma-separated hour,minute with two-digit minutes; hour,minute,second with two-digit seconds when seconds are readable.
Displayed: 2,08
